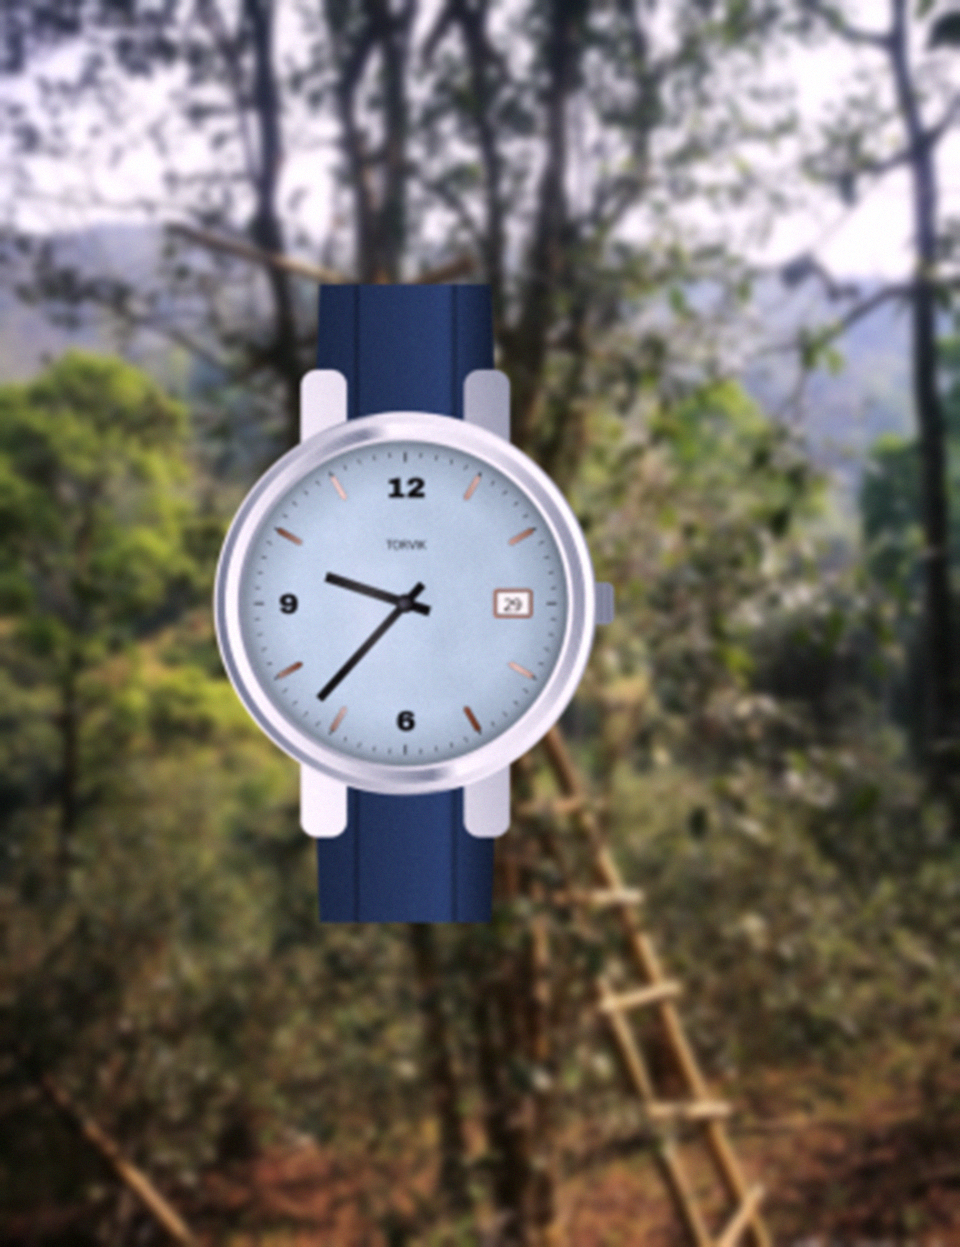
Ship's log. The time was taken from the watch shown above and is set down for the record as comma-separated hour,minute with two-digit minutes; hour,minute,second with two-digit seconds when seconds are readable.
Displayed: 9,37
